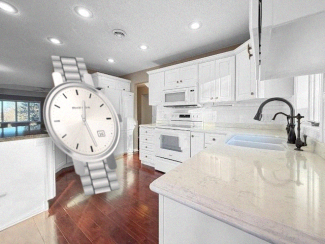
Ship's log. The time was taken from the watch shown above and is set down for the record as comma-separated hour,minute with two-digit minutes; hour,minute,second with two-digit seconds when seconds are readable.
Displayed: 12,28
